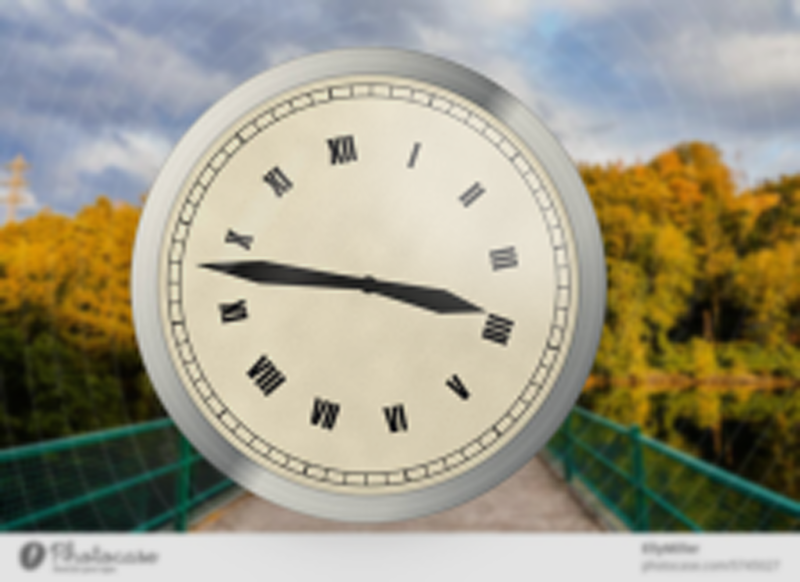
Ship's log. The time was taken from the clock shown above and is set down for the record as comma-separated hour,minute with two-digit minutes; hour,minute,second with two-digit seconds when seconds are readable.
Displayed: 3,48
